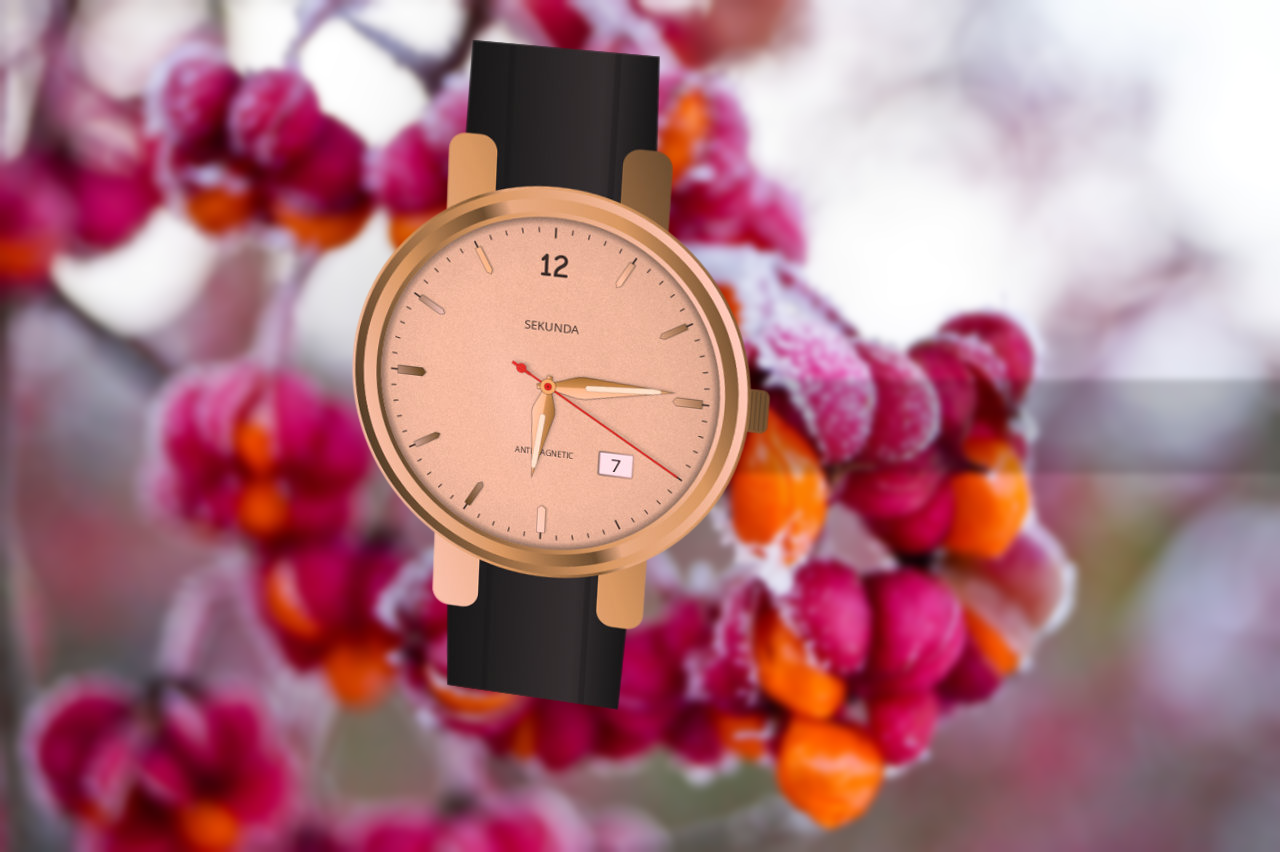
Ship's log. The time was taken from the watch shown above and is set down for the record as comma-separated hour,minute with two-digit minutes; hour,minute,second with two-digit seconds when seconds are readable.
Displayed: 6,14,20
